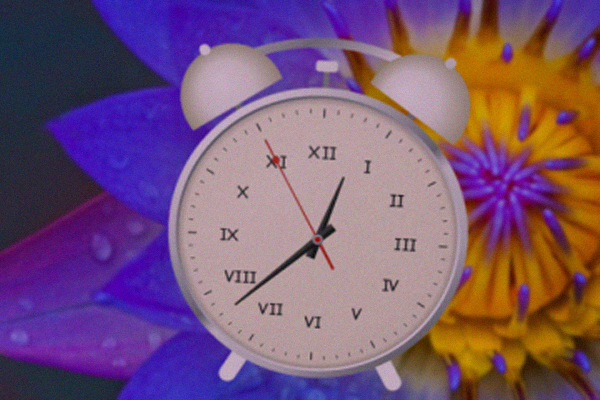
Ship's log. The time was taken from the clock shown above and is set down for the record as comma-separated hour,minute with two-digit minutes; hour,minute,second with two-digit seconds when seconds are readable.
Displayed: 12,37,55
